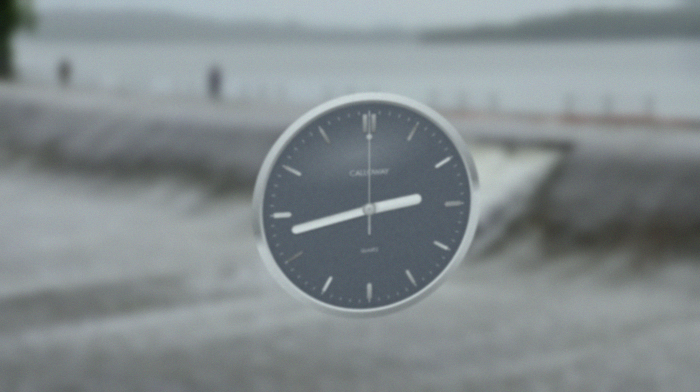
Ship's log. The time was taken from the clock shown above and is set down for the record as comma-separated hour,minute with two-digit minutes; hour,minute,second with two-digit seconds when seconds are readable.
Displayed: 2,43,00
